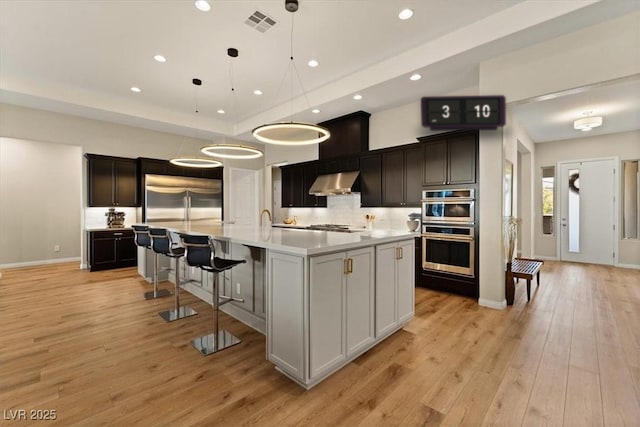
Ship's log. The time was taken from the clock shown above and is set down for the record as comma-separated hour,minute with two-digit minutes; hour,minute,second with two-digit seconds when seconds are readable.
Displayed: 3,10
